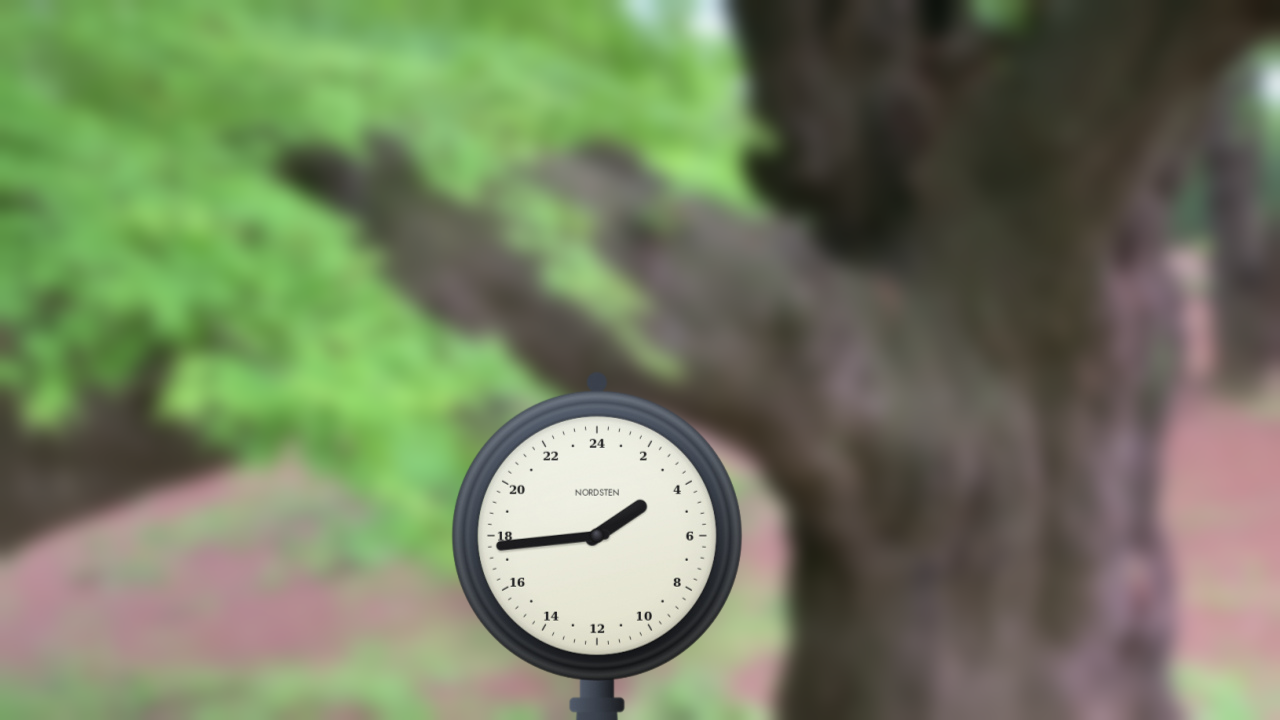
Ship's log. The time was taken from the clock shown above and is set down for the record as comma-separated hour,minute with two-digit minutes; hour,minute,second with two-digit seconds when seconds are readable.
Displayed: 3,44
